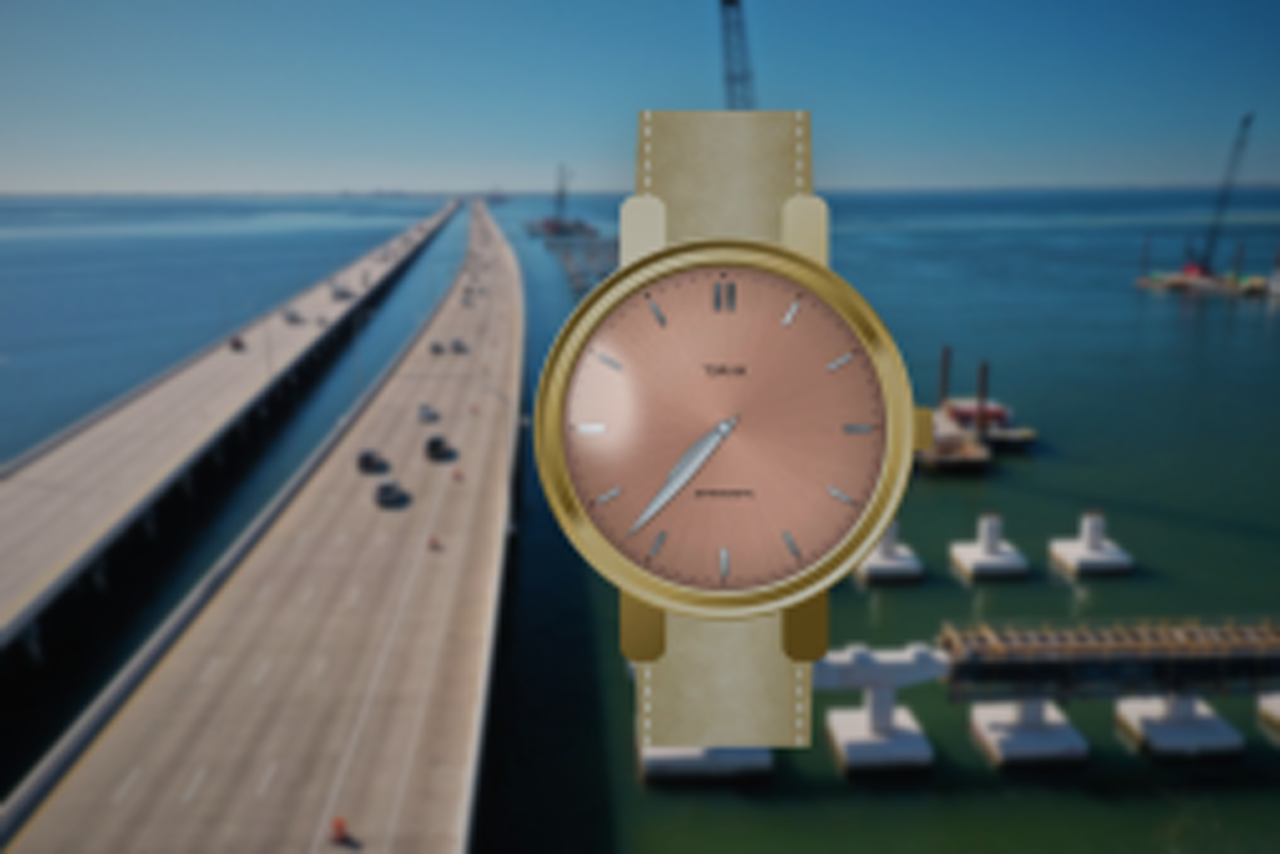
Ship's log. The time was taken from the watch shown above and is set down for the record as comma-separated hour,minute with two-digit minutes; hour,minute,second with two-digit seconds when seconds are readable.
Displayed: 7,37
